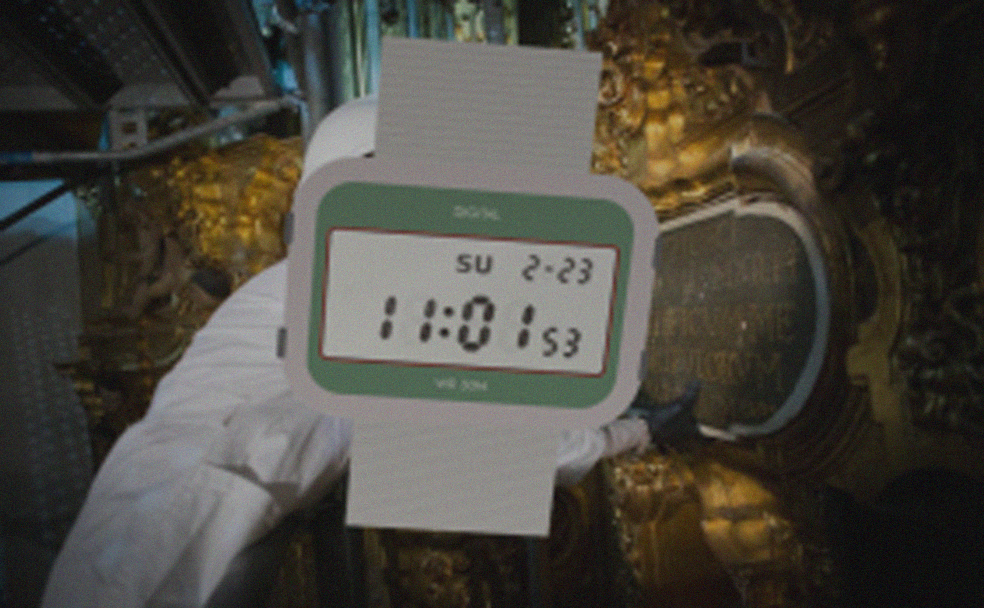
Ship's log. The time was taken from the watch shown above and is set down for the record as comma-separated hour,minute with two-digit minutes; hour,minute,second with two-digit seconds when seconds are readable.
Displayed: 11,01,53
